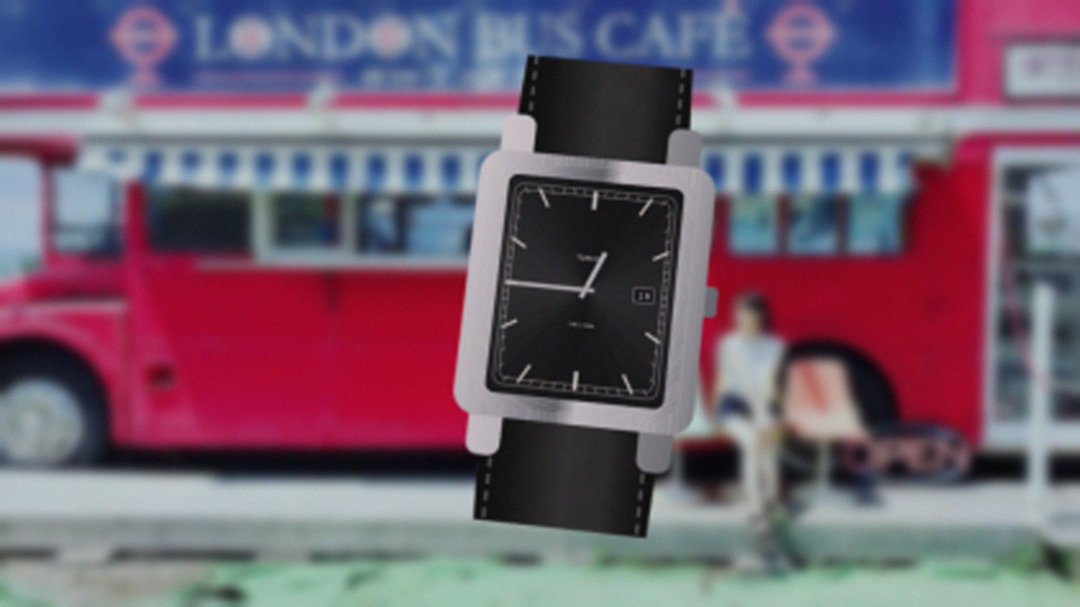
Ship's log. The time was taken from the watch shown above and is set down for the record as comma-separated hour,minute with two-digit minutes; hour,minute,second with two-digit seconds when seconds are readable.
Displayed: 12,45
